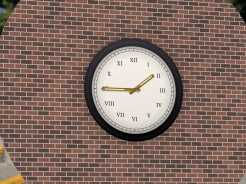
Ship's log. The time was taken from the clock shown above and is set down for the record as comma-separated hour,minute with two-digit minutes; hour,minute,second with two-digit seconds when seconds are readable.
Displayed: 1,45
